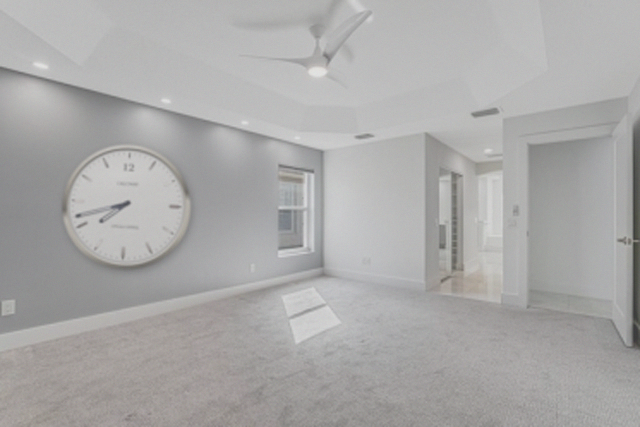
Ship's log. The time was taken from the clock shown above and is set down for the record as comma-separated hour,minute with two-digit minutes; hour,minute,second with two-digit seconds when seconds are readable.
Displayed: 7,42
